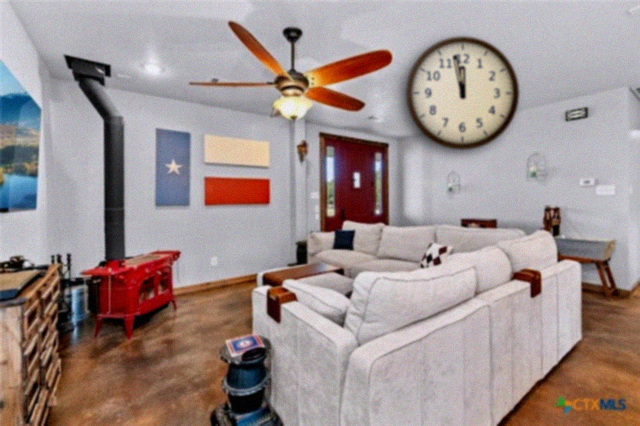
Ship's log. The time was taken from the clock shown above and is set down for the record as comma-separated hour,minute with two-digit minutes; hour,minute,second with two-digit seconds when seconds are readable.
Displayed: 11,58
